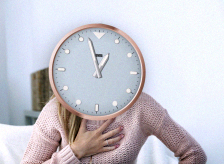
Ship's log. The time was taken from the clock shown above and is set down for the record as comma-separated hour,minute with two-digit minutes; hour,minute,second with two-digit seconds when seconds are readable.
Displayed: 12,57
